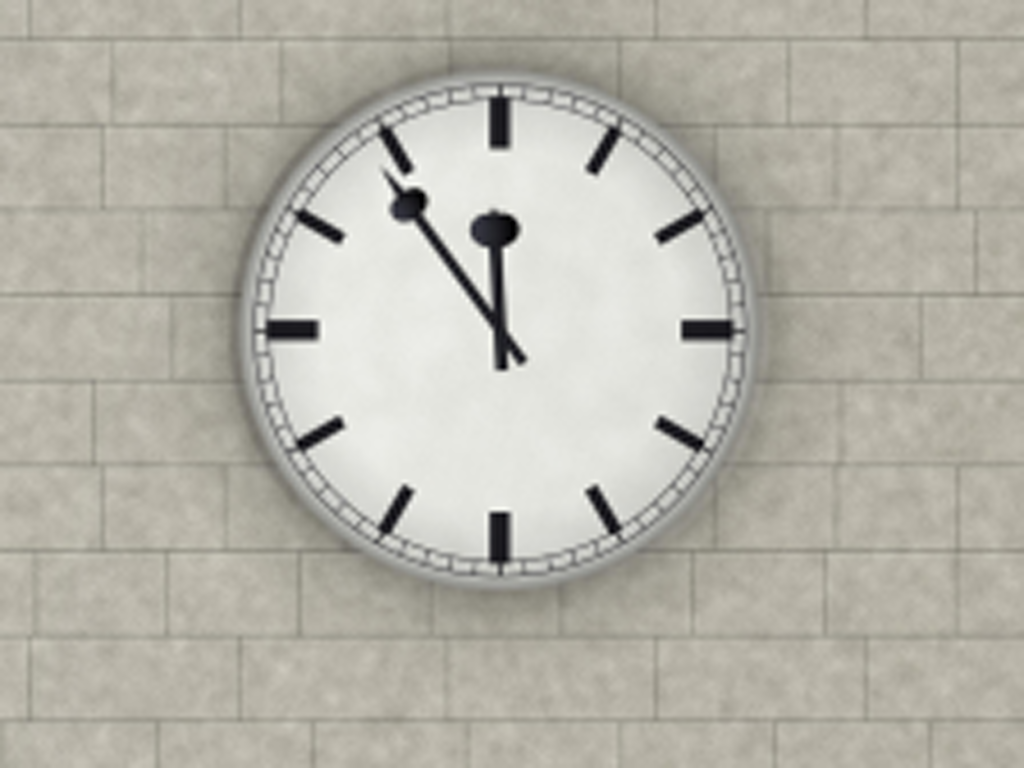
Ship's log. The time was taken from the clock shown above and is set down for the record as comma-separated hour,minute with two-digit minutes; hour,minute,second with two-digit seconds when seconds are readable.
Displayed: 11,54
